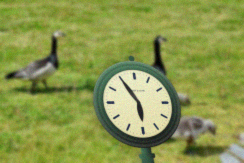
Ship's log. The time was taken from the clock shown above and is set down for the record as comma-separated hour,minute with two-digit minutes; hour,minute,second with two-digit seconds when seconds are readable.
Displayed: 5,55
